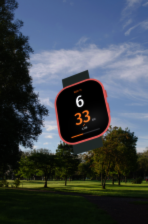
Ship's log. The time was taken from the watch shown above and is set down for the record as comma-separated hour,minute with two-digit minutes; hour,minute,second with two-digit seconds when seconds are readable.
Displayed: 6,33
